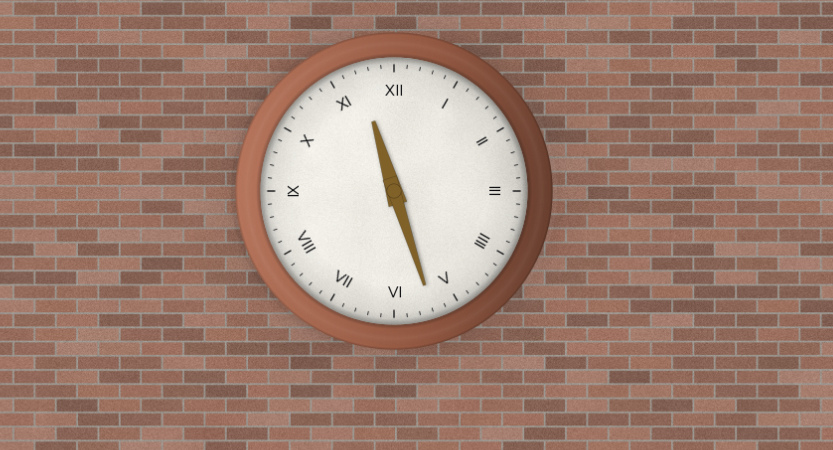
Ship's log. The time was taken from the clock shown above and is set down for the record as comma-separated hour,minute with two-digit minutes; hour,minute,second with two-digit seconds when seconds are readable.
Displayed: 11,27
